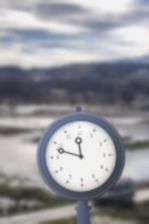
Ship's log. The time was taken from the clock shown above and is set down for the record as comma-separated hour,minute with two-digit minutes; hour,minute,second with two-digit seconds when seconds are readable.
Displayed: 11,48
